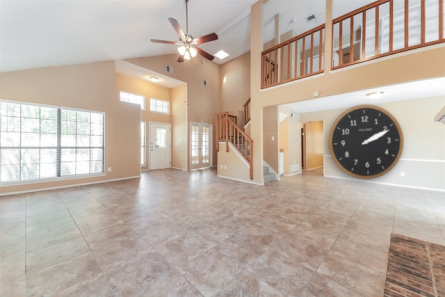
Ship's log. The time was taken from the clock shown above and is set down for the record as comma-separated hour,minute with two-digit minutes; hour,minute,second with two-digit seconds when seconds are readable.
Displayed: 2,11
